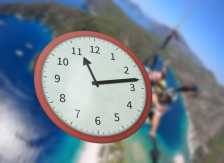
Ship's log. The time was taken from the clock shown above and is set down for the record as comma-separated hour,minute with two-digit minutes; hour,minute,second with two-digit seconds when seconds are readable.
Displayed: 11,13
